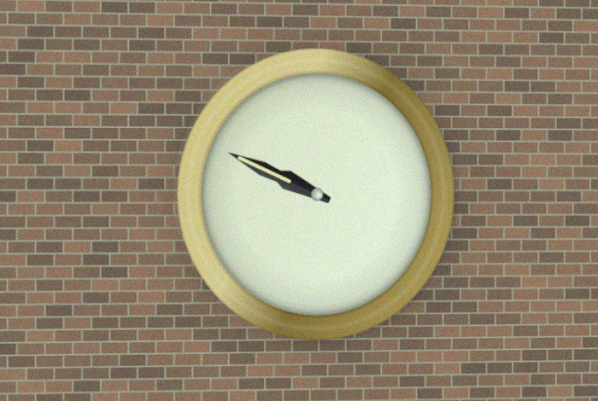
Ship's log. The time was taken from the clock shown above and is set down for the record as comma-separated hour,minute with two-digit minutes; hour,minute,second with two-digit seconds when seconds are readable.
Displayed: 9,49
